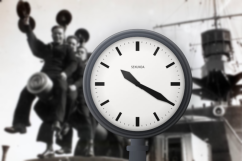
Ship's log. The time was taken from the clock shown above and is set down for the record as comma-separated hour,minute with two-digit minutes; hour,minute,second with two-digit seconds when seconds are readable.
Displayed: 10,20
